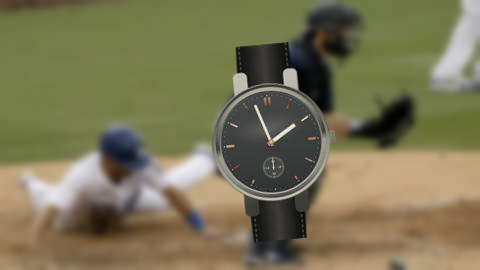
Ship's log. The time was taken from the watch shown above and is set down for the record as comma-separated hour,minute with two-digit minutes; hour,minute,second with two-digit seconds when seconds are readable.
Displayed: 1,57
